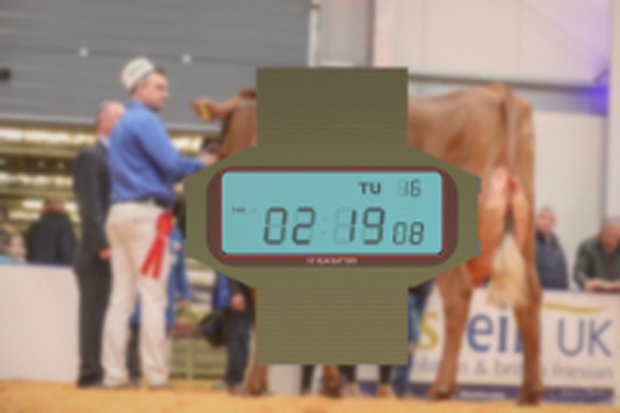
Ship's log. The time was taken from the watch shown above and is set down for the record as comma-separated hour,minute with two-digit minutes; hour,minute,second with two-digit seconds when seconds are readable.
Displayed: 2,19,08
